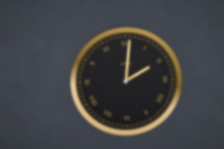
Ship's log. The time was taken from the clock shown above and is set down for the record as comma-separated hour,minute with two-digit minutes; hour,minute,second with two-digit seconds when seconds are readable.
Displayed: 2,01
